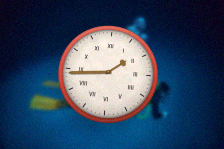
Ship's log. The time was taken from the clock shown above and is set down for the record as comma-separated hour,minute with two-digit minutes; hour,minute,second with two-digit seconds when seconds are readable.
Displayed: 1,44
